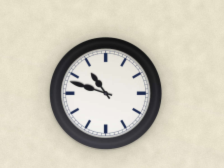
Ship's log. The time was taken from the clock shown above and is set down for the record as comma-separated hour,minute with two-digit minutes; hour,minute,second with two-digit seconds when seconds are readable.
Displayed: 10,48
